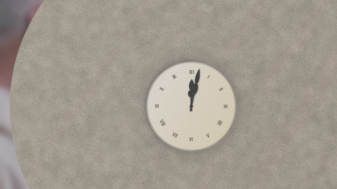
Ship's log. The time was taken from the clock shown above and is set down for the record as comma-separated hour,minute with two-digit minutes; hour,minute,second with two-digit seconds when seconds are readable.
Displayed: 12,02
